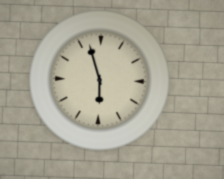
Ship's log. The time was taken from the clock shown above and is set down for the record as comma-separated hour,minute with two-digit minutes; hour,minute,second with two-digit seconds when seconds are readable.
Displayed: 5,57
